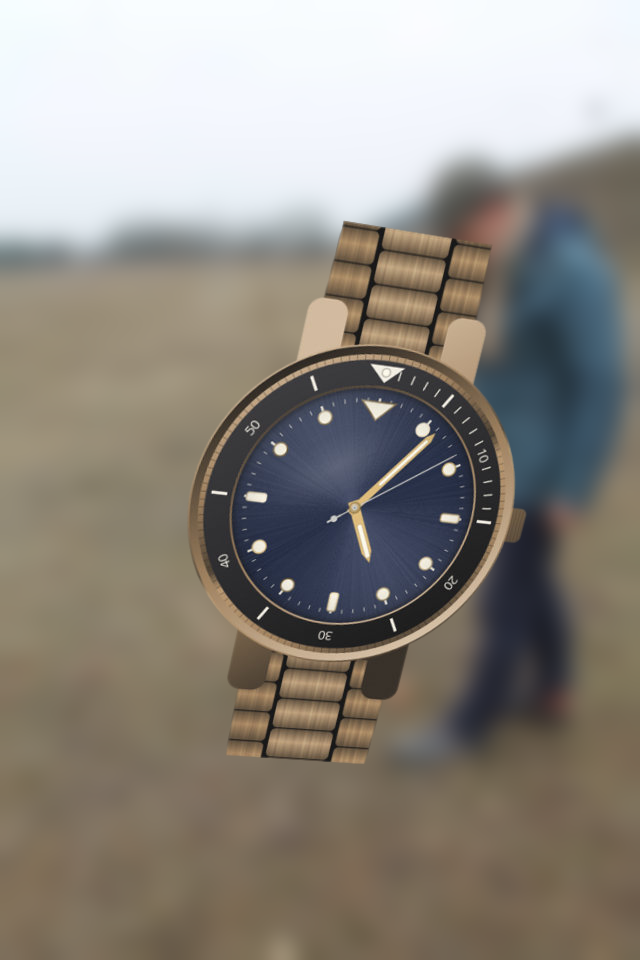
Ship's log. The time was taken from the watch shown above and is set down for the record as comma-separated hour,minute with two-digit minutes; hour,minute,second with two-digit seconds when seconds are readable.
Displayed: 5,06,09
